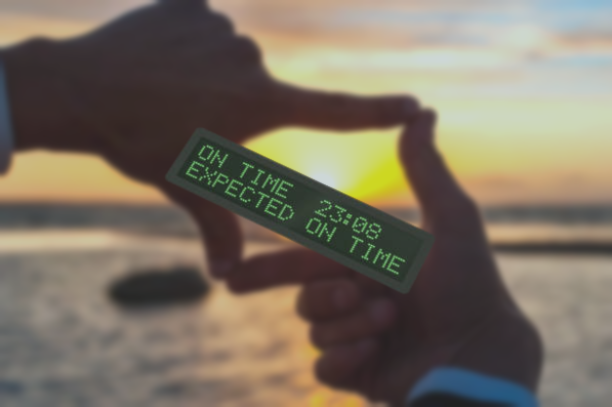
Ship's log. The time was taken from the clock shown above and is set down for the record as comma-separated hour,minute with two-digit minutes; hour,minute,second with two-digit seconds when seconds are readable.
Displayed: 23,08
